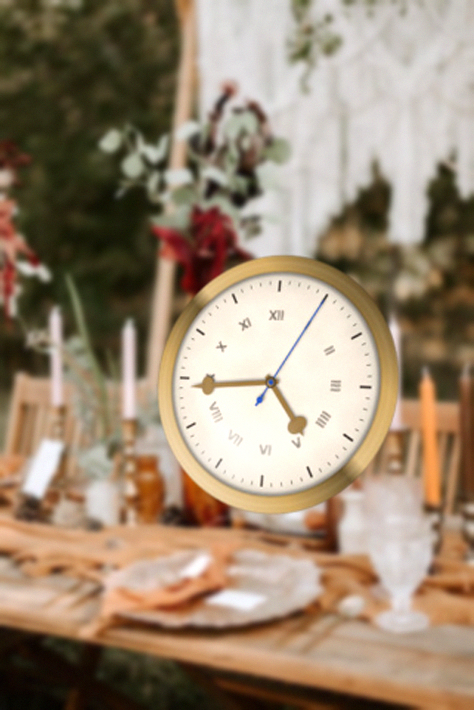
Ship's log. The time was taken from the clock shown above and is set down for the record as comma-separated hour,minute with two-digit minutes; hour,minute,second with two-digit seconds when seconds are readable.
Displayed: 4,44,05
